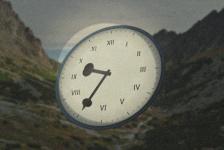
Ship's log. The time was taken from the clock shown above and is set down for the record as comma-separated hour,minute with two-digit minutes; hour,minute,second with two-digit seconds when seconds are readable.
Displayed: 9,35
